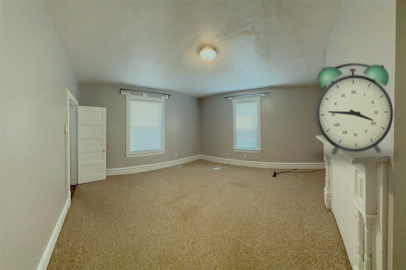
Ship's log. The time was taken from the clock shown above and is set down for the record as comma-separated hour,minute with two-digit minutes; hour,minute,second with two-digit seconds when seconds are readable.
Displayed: 3,46
